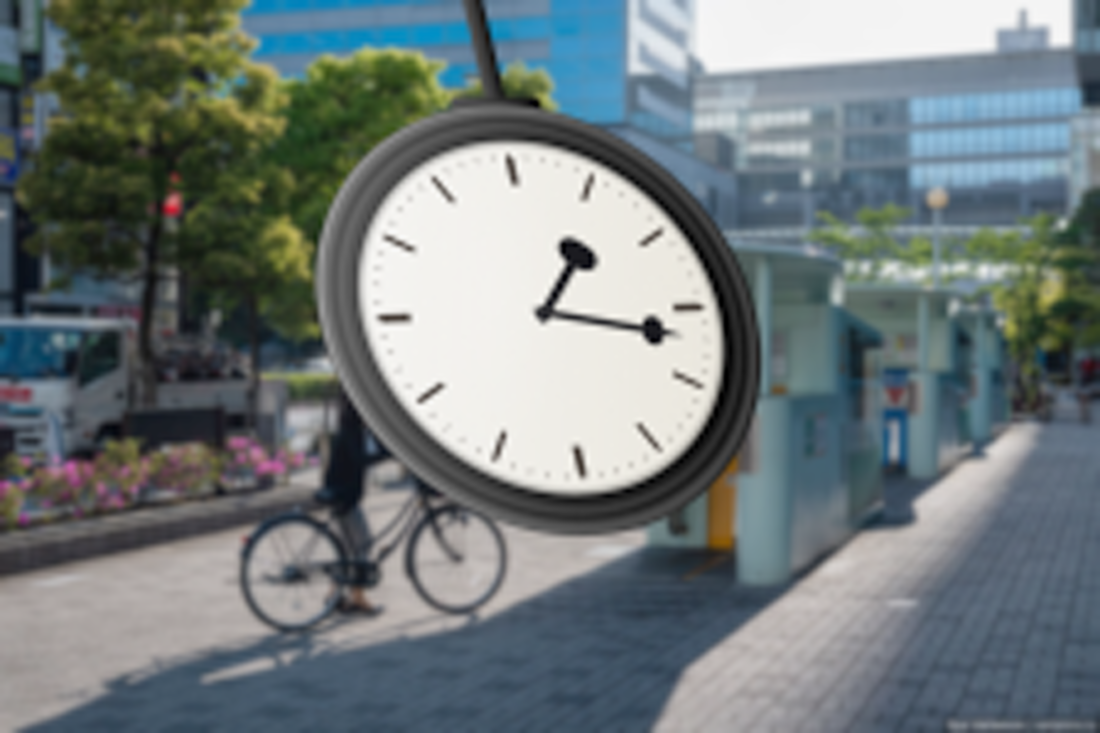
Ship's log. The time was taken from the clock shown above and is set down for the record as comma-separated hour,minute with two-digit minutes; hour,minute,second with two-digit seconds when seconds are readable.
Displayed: 1,17
